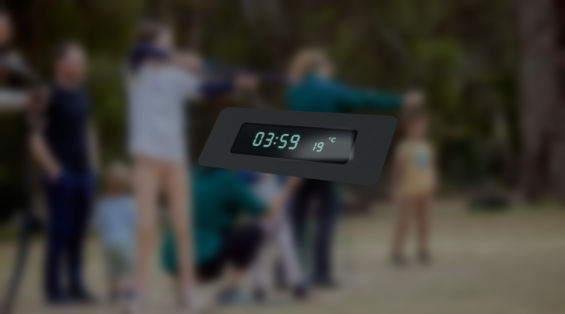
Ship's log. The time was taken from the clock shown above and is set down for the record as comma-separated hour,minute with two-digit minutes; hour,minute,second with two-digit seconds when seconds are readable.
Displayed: 3,59
